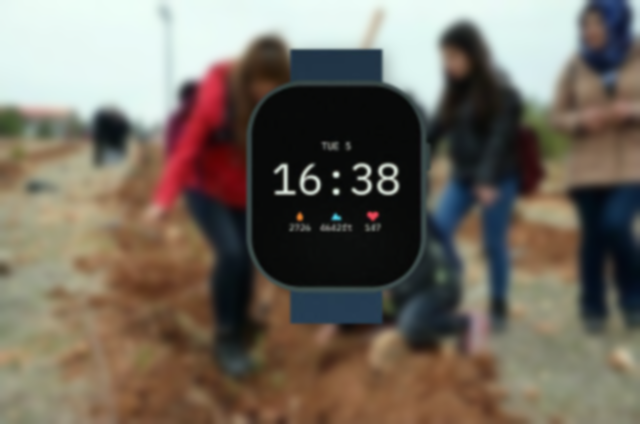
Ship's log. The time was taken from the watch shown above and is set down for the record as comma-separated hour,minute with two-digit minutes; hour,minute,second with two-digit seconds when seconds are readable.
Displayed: 16,38
